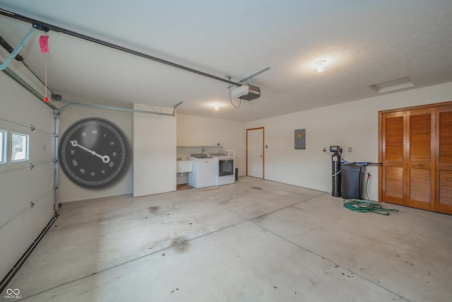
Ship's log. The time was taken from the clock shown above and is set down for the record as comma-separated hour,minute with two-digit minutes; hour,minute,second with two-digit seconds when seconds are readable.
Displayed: 3,49
